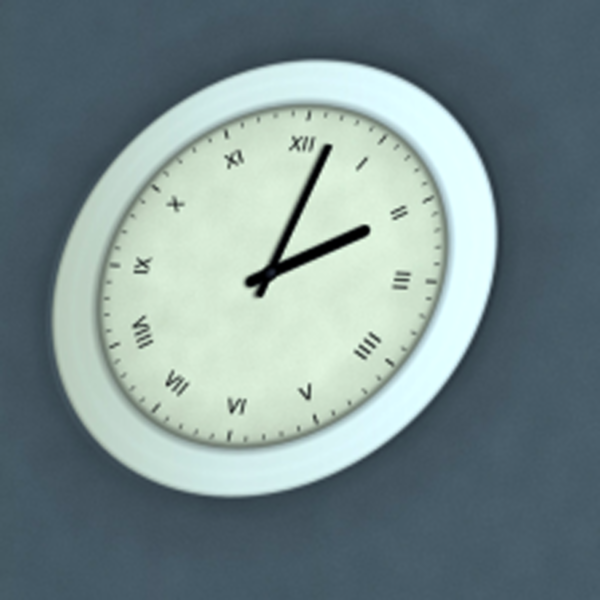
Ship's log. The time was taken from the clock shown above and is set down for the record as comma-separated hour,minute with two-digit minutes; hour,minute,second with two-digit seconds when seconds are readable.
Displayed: 2,02
